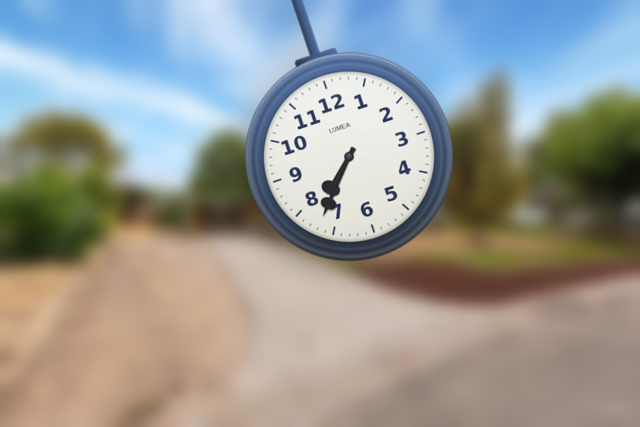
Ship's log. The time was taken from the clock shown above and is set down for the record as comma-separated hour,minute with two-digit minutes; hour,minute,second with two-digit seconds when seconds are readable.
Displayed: 7,37
